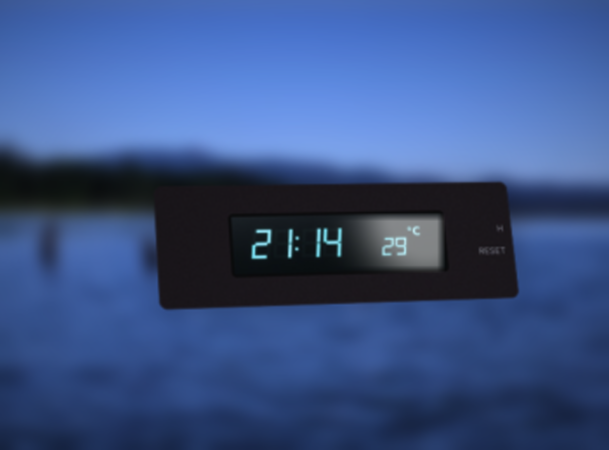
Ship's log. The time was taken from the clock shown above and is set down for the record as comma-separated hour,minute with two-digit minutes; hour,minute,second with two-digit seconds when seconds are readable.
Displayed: 21,14
